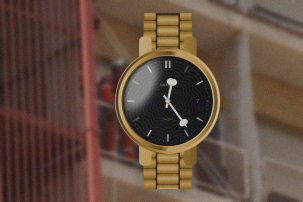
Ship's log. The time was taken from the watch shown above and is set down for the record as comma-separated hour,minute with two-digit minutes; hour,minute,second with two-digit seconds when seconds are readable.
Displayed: 12,24
